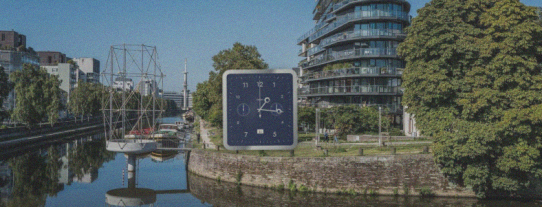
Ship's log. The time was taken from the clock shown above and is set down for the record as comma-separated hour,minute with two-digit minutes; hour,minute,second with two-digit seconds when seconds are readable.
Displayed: 1,16
